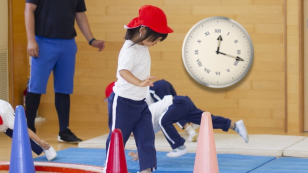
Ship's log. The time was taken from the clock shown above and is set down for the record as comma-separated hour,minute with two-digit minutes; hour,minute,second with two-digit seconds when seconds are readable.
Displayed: 12,18
